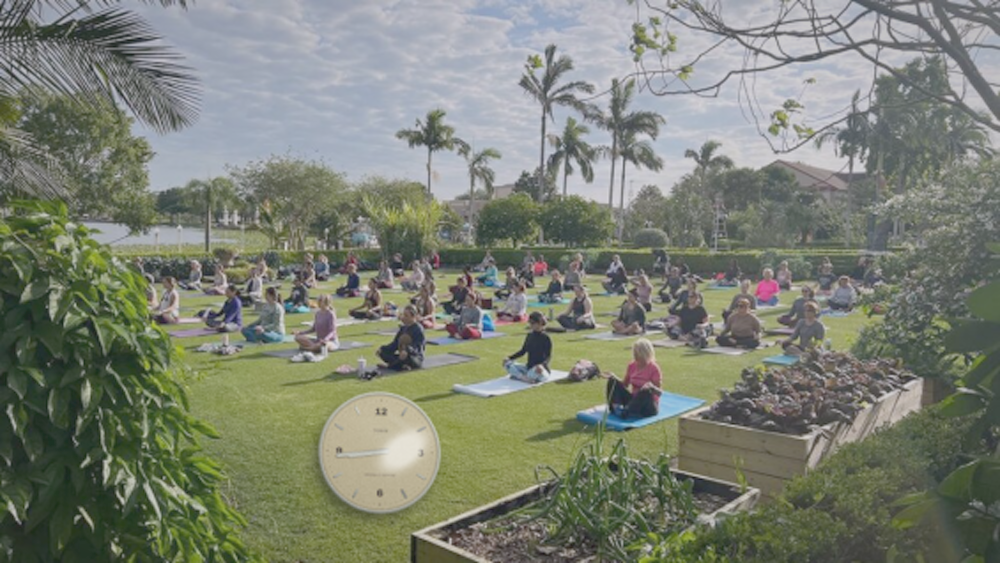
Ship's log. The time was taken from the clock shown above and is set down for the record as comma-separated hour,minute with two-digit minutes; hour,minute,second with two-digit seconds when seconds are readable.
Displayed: 8,44
